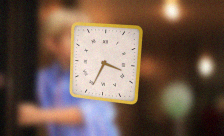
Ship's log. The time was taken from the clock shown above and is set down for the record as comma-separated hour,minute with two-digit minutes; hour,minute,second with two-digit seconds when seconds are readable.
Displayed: 3,34
